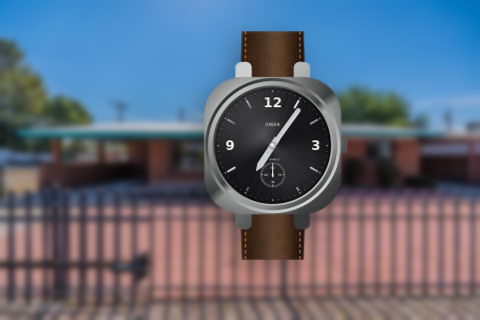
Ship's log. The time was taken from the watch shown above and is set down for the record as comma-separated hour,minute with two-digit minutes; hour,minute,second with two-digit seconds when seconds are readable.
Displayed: 7,06
